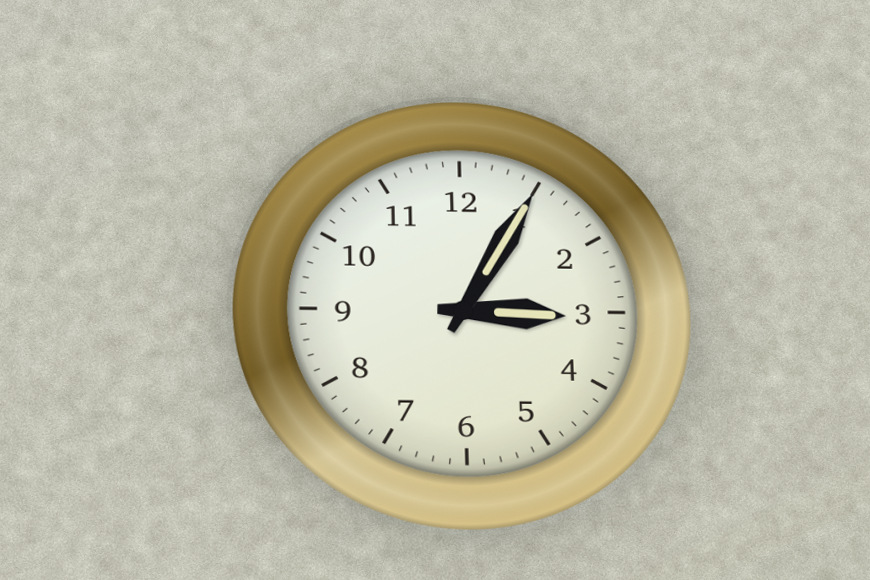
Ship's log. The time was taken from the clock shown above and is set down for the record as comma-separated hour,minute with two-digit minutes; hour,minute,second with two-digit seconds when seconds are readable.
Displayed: 3,05
